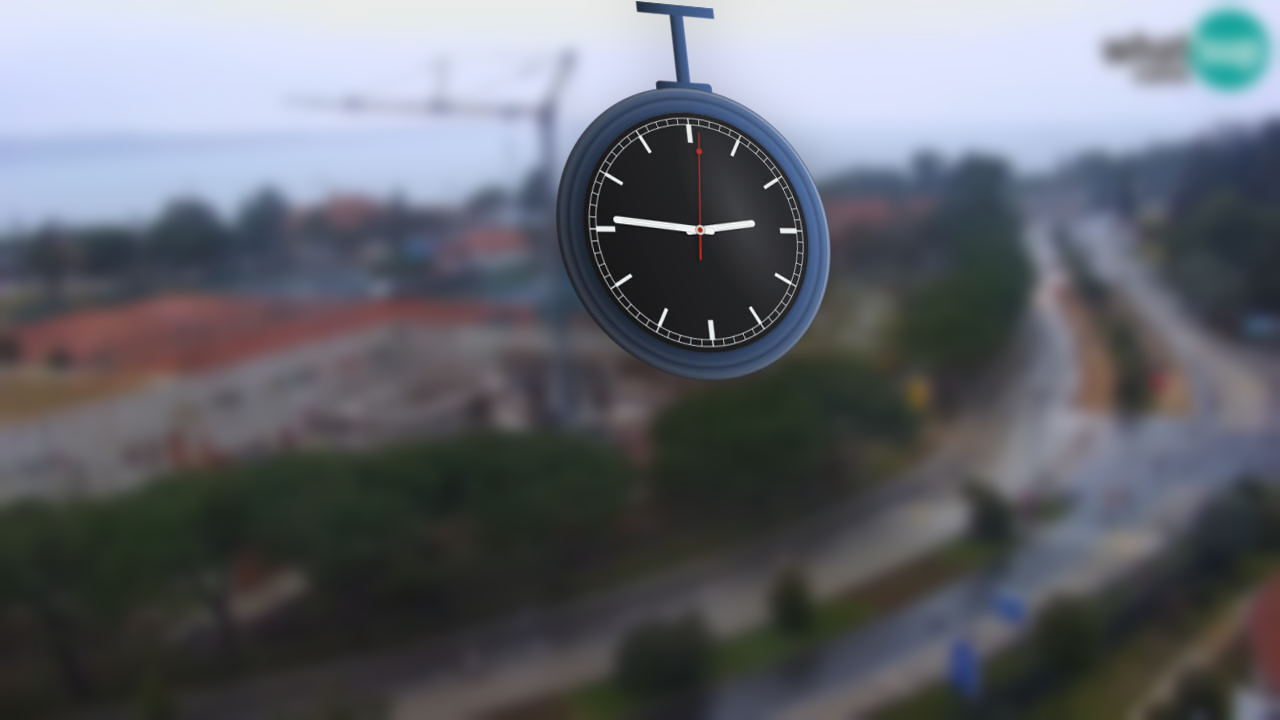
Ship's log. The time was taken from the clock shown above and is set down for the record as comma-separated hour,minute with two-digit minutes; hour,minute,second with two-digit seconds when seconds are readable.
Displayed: 2,46,01
